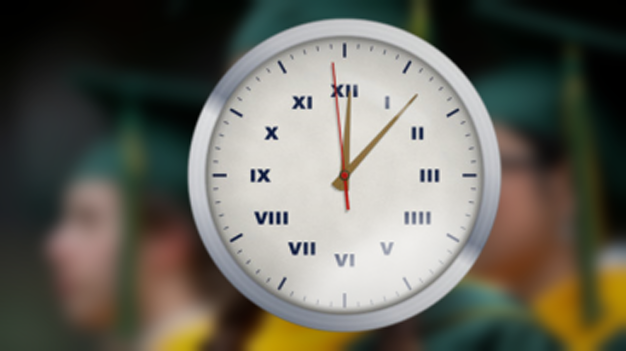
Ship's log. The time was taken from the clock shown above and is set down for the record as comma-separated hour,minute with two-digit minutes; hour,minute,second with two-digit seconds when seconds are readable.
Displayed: 12,06,59
